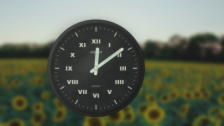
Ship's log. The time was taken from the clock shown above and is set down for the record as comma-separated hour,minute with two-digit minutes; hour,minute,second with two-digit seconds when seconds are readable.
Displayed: 12,09
